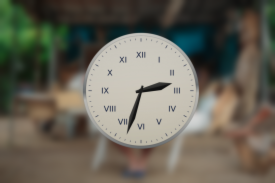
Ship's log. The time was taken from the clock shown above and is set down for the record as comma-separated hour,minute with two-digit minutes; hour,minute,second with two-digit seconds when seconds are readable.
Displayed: 2,33
